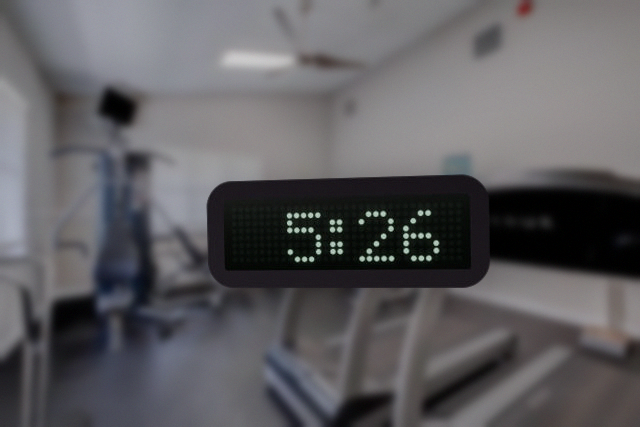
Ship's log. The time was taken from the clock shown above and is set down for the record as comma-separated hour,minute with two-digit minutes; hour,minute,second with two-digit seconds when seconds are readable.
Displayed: 5,26
